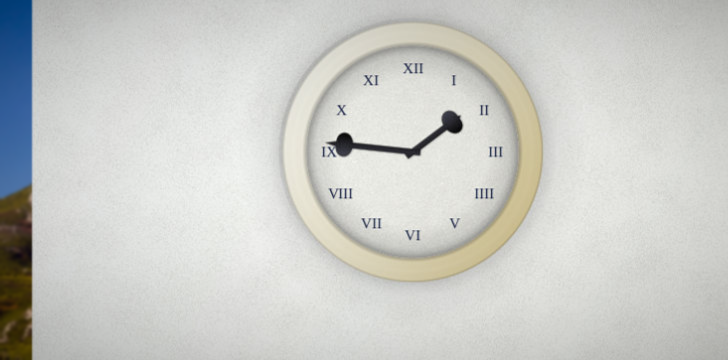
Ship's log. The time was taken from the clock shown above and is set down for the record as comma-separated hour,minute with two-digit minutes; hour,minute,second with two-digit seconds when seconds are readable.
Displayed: 1,46
